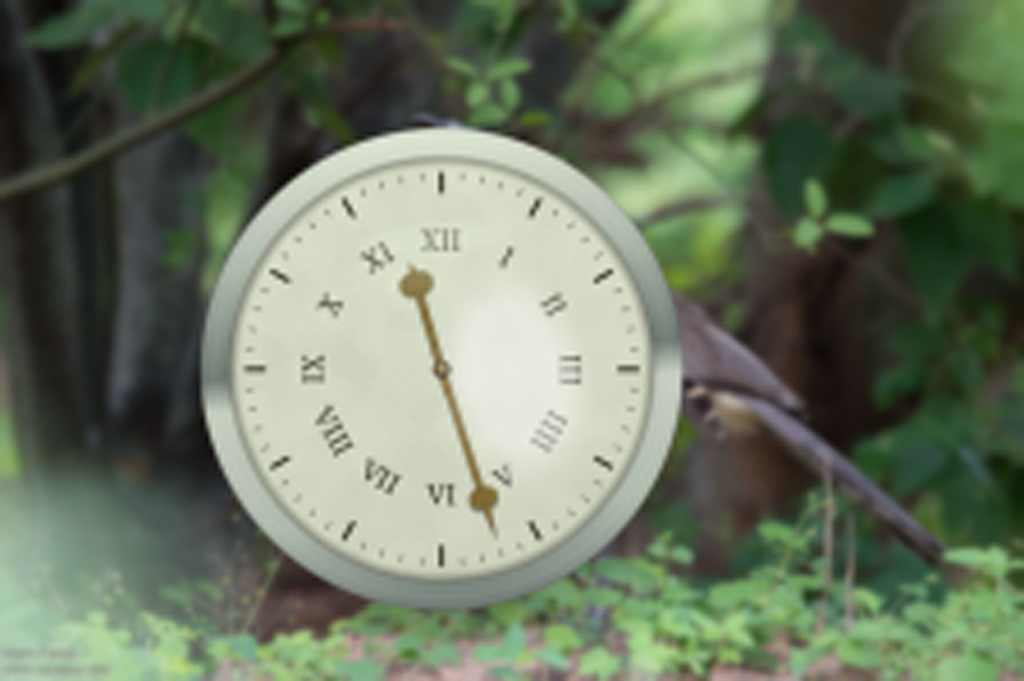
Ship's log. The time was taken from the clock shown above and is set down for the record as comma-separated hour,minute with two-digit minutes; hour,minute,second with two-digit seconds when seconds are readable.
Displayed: 11,27
